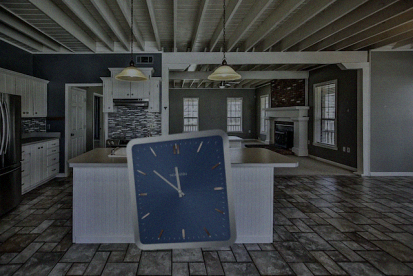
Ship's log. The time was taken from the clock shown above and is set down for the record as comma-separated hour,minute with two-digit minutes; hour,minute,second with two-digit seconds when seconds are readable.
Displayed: 11,52
